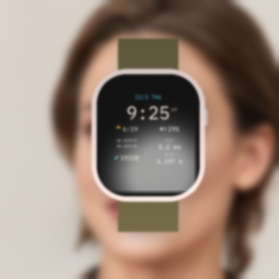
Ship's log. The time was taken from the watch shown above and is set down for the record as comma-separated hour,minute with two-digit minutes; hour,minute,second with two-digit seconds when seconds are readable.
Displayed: 9,25
